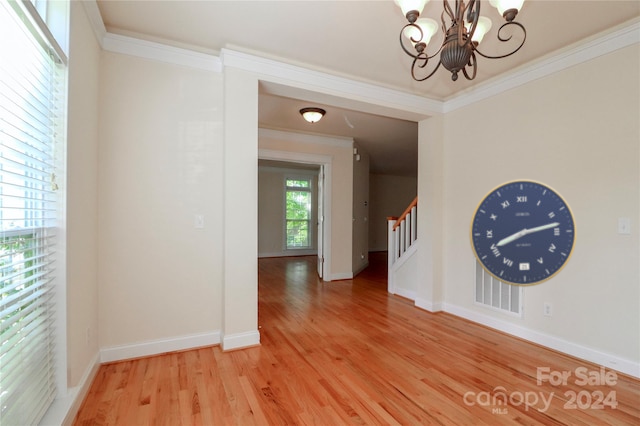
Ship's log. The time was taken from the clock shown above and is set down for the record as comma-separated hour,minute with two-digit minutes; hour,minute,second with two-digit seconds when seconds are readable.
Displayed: 8,13
